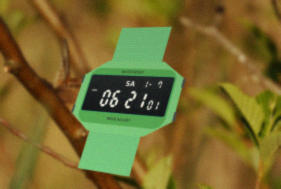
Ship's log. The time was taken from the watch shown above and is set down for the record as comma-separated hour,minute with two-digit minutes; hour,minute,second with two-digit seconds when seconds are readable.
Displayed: 6,21
